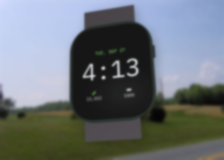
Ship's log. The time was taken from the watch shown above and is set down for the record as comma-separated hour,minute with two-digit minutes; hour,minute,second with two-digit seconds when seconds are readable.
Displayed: 4,13
